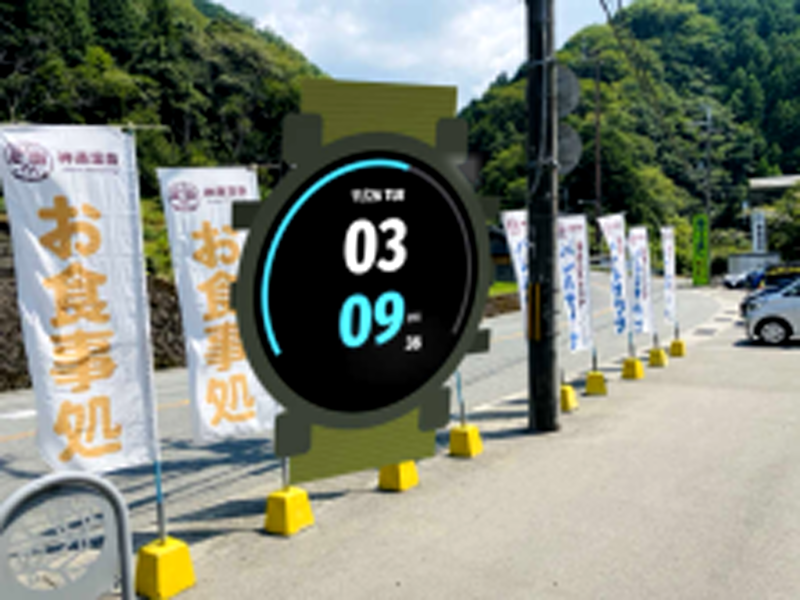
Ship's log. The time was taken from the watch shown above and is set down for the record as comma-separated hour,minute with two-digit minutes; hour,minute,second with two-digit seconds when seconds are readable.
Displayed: 3,09
